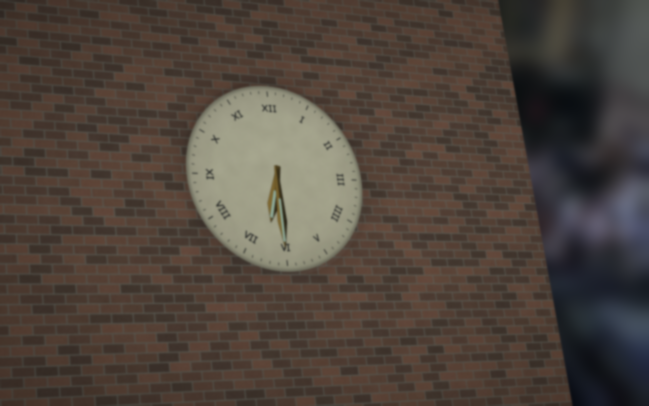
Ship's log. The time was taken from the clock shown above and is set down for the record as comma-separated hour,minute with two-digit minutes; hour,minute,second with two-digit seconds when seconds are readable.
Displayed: 6,30
